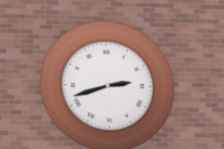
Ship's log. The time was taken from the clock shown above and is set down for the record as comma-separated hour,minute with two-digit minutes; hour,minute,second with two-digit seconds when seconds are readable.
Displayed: 2,42
